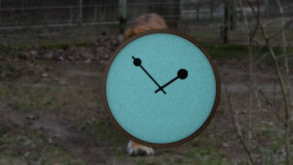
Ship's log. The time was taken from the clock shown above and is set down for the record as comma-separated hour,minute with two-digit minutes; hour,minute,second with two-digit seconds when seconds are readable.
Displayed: 1,53
